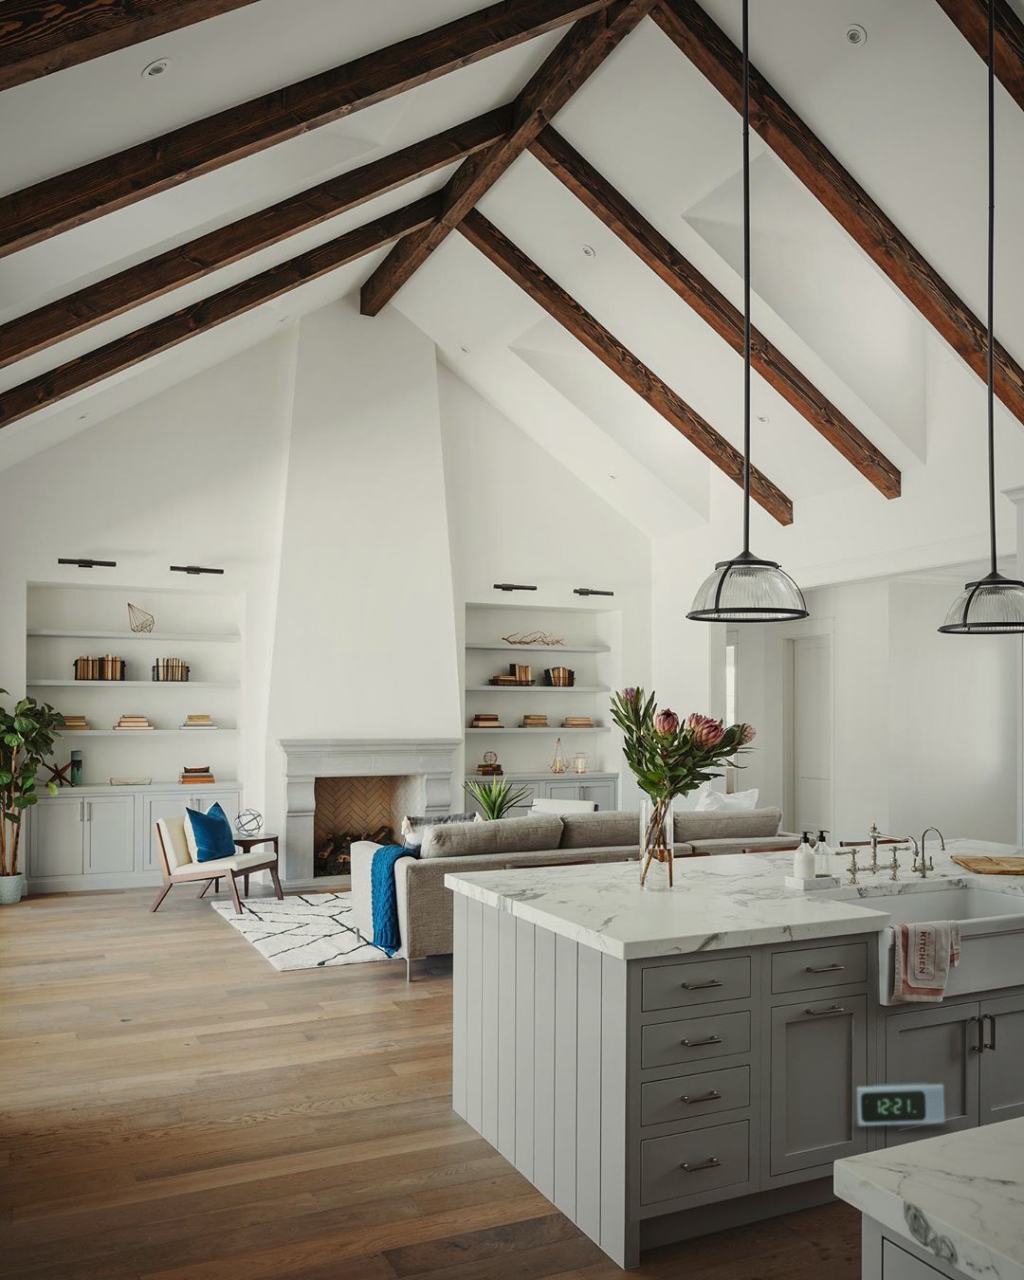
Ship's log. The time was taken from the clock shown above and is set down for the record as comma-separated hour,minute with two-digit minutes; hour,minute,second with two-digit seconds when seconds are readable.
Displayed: 12,21
